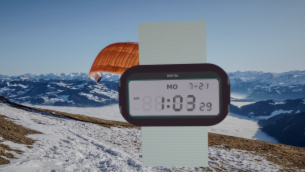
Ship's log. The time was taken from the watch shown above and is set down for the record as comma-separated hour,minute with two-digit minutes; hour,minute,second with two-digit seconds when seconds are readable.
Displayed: 1,03
